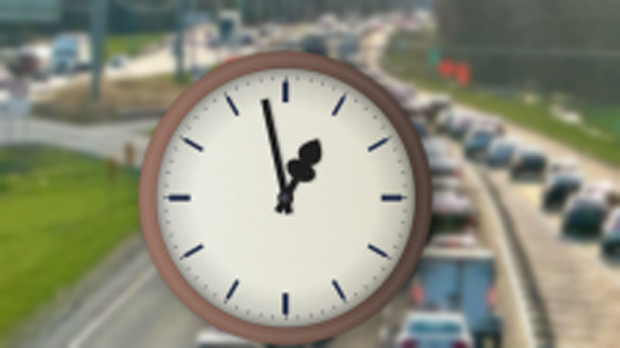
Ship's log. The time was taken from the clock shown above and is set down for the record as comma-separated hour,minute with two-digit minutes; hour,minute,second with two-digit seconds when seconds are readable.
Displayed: 12,58
